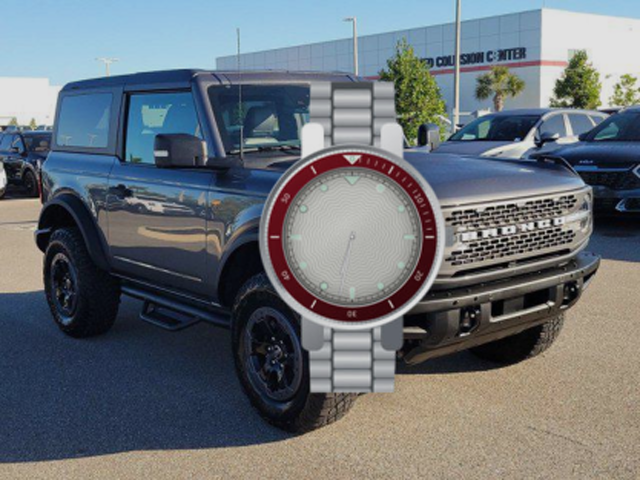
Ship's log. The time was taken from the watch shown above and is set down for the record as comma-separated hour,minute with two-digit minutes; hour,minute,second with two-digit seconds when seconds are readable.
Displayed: 6,32
